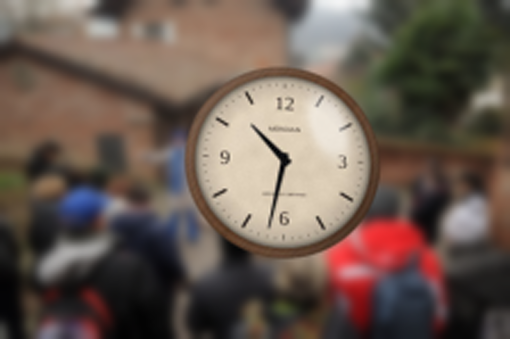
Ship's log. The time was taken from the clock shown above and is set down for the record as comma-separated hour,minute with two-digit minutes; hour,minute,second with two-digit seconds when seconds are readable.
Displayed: 10,32
